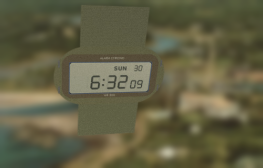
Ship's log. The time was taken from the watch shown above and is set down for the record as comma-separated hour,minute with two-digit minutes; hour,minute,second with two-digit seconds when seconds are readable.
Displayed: 6,32,09
